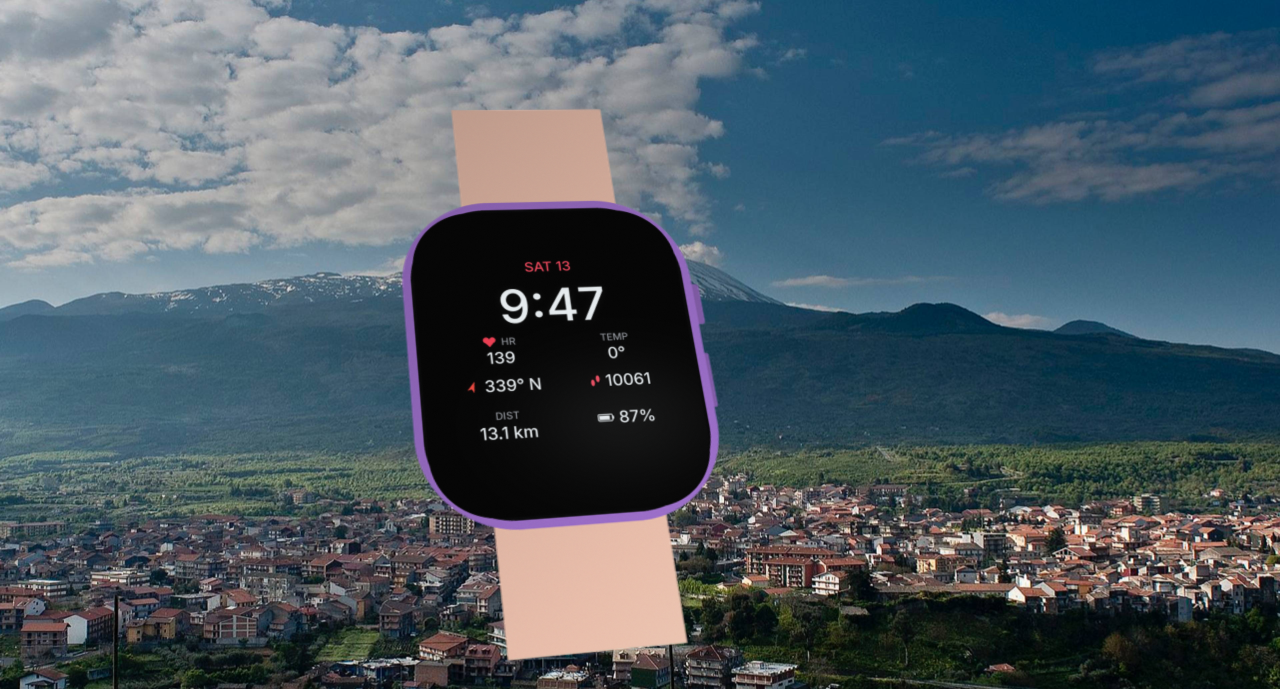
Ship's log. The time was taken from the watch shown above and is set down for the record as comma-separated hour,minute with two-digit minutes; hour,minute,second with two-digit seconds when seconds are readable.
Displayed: 9,47
